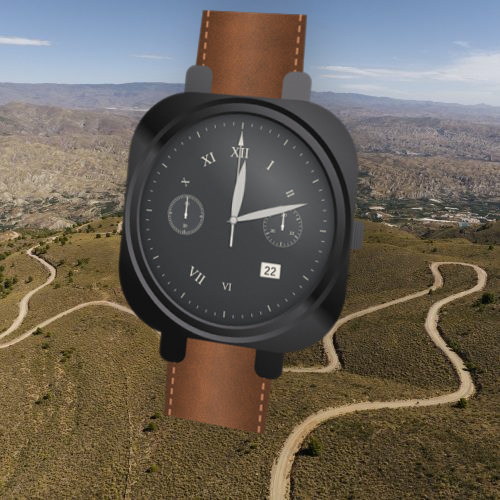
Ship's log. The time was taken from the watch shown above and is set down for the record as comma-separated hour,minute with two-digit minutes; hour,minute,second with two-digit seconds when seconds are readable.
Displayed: 12,12
